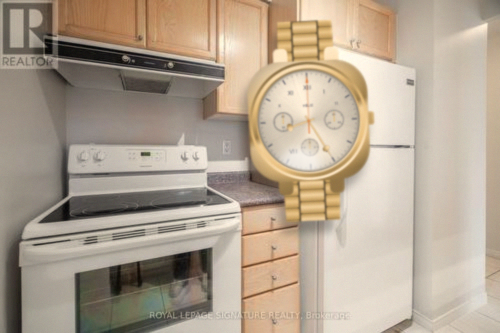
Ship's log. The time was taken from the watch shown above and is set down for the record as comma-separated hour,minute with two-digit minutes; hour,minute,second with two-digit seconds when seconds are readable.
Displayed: 8,25
